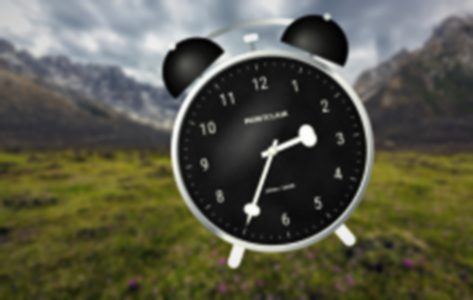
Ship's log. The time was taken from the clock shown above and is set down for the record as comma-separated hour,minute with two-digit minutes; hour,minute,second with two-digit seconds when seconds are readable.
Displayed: 2,35
